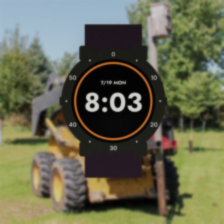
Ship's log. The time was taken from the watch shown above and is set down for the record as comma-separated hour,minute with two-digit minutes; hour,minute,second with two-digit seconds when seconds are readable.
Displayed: 8,03
